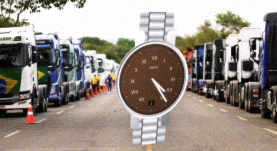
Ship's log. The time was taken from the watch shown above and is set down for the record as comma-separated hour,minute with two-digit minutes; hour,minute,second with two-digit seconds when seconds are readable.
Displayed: 4,24
